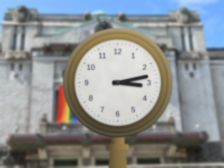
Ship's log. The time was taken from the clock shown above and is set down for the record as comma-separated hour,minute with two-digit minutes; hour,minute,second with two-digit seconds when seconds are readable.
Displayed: 3,13
